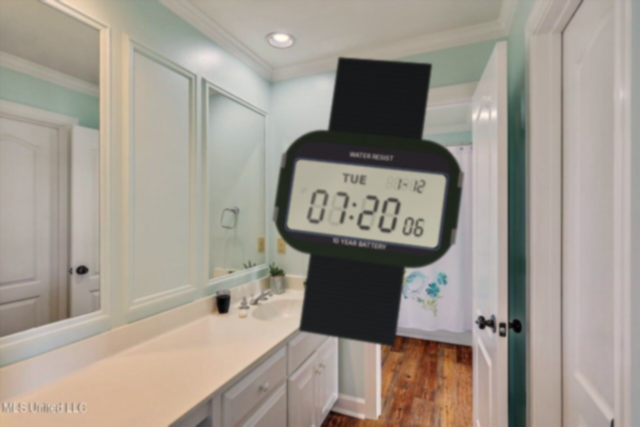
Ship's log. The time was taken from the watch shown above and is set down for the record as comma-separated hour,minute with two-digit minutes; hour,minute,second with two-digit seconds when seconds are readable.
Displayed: 7,20,06
